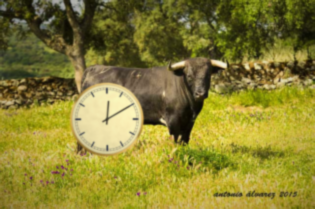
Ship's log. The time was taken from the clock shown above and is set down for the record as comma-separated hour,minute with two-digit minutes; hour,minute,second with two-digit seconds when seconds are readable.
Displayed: 12,10
